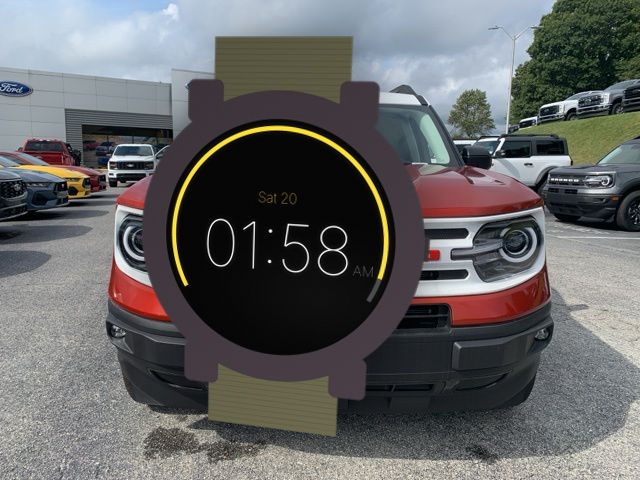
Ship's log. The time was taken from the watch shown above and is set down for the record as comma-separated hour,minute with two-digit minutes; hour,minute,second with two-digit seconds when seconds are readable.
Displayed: 1,58
